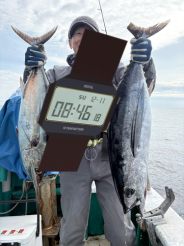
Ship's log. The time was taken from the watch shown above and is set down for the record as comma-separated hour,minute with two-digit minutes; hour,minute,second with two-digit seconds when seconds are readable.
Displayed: 8,46,18
